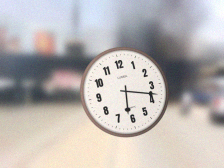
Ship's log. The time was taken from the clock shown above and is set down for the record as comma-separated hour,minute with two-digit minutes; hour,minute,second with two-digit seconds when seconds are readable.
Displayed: 6,18
